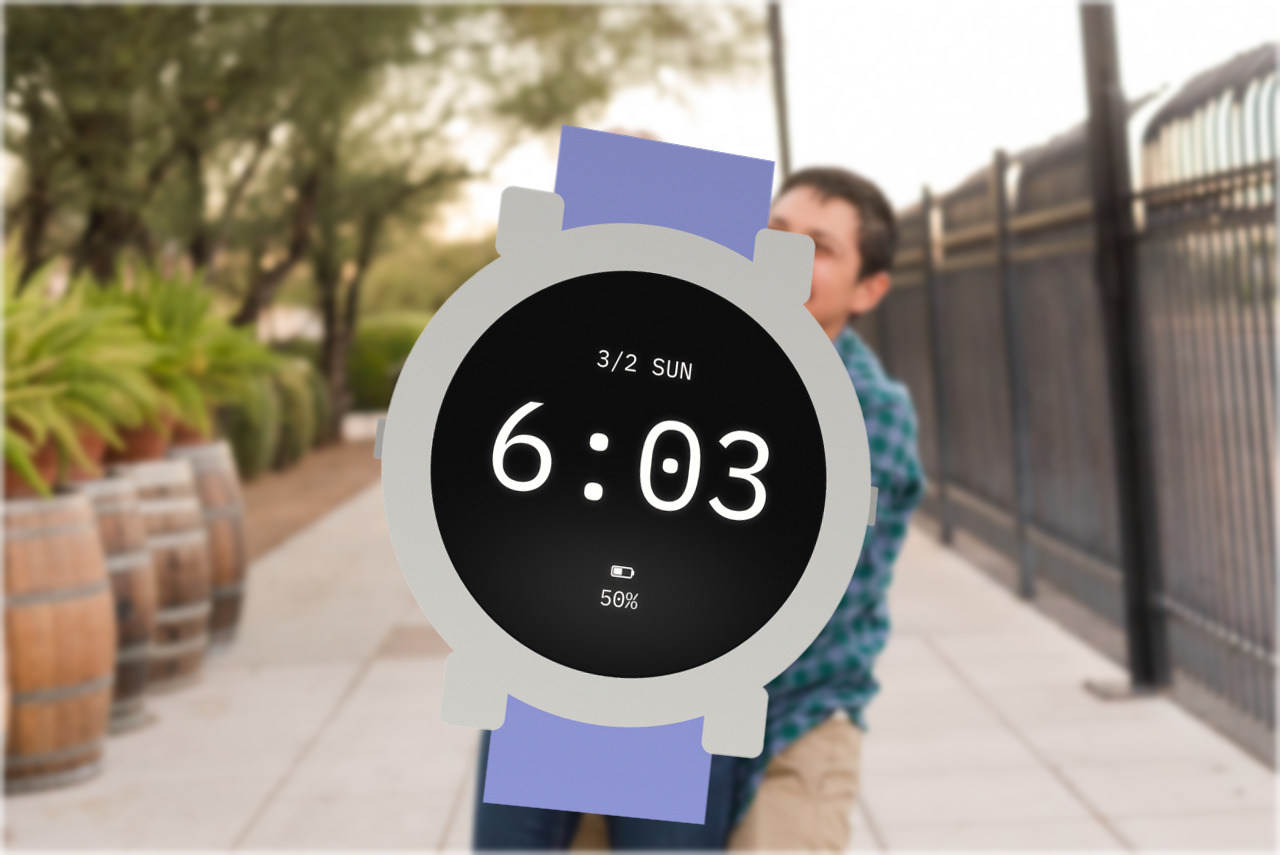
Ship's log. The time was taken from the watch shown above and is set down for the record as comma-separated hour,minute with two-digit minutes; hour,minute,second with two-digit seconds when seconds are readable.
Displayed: 6,03
